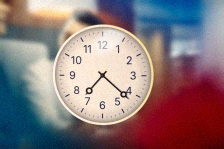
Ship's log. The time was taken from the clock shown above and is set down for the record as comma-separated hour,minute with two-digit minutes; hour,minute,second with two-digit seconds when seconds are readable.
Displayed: 7,22
